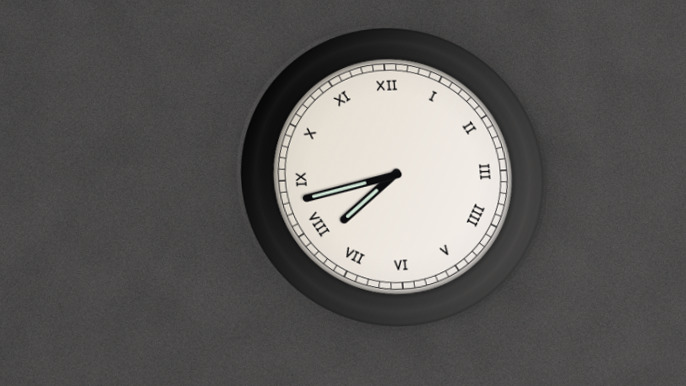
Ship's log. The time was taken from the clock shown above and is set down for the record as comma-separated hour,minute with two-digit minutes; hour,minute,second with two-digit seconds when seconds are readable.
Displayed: 7,43
